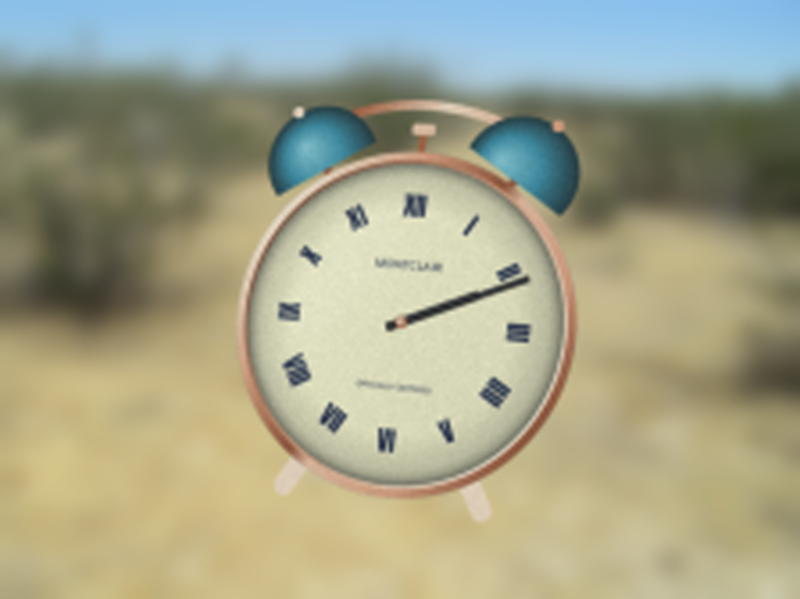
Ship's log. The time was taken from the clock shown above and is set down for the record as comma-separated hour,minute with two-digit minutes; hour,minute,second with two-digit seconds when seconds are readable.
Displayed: 2,11
